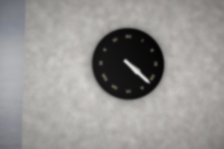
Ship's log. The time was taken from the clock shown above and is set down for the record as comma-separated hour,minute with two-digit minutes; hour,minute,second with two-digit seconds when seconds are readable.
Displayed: 4,22
